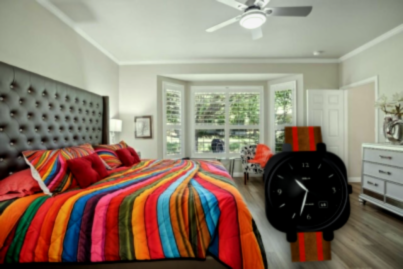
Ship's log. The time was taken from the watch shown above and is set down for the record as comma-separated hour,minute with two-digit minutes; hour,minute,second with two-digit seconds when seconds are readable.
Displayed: 10,33
